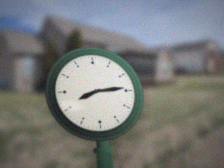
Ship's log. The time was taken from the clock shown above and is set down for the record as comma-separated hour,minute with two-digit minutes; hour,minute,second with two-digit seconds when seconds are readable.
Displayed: 8,14
